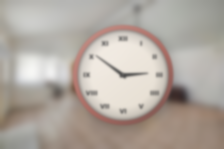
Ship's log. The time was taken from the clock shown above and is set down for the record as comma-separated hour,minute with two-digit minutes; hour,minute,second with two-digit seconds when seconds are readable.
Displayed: 2,51
